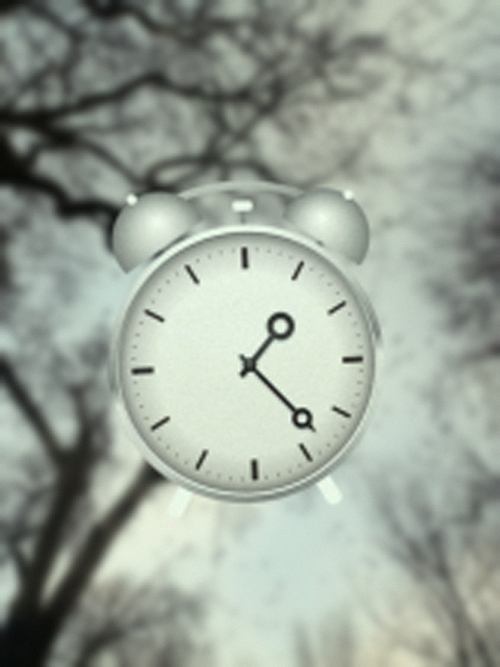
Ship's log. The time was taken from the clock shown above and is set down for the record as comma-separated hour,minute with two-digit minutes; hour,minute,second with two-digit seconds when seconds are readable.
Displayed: 1,23
